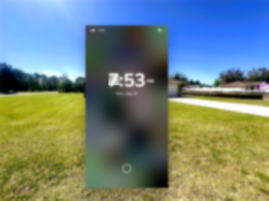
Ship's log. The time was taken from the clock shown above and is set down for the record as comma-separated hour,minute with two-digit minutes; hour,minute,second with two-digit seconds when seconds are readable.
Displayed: 7,53
